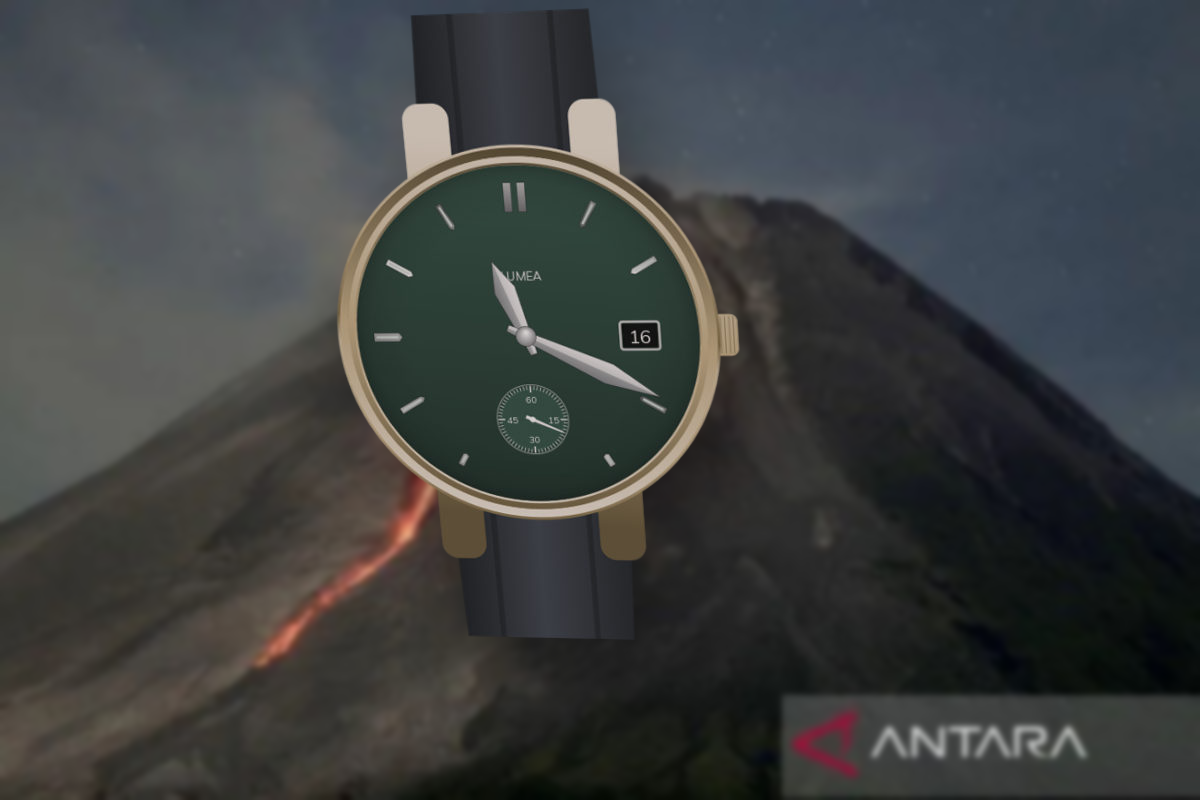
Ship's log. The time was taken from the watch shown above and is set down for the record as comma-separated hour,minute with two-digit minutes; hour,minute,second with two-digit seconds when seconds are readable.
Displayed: 11,19,19
